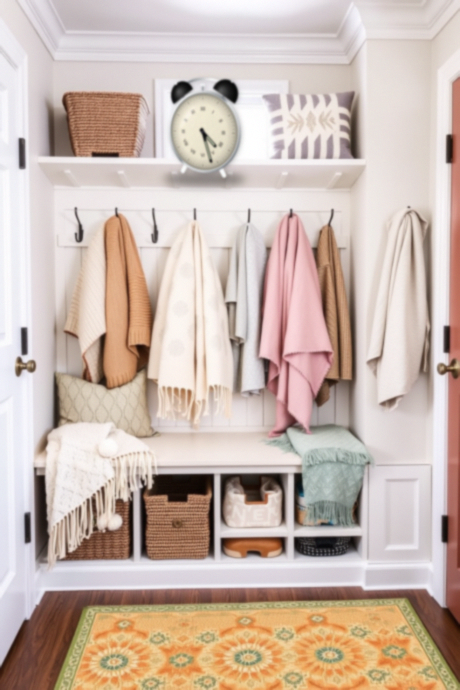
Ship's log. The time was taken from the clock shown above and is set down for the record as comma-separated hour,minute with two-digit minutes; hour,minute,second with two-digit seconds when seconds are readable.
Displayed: 4,27
